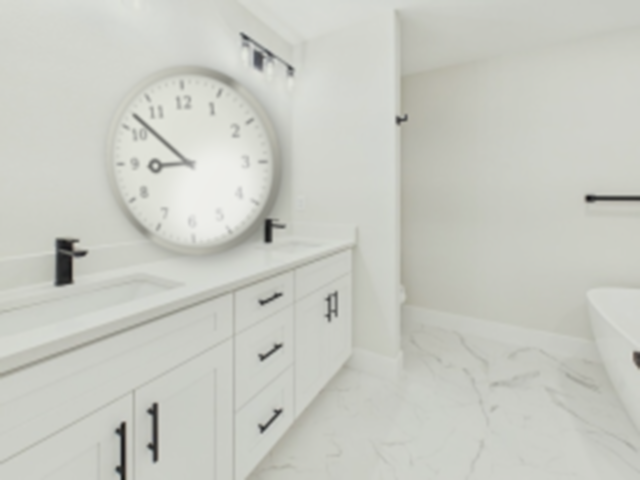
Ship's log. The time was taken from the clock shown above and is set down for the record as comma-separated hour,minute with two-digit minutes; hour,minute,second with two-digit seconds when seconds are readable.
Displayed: 8,52
